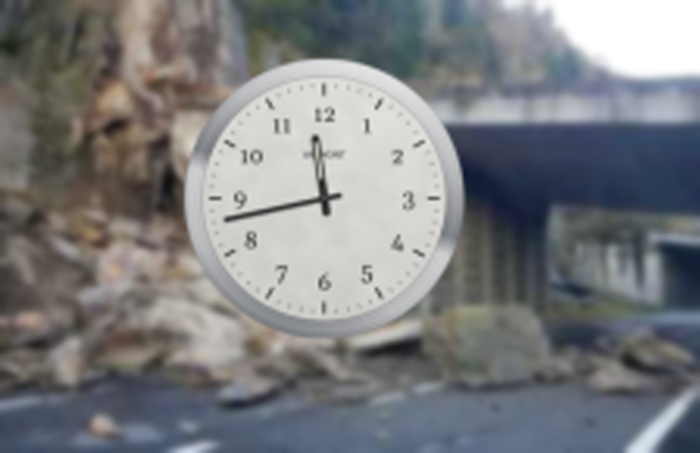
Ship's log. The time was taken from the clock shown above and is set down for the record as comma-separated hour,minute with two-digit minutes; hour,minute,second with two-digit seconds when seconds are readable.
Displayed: 11,43
